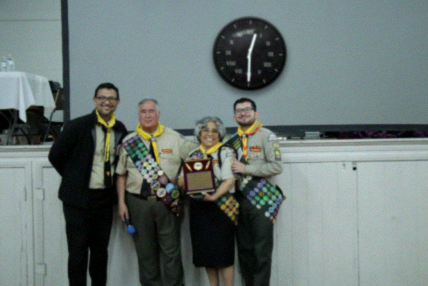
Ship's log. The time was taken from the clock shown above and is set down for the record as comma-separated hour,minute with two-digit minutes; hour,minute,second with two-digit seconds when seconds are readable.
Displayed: 12,30
